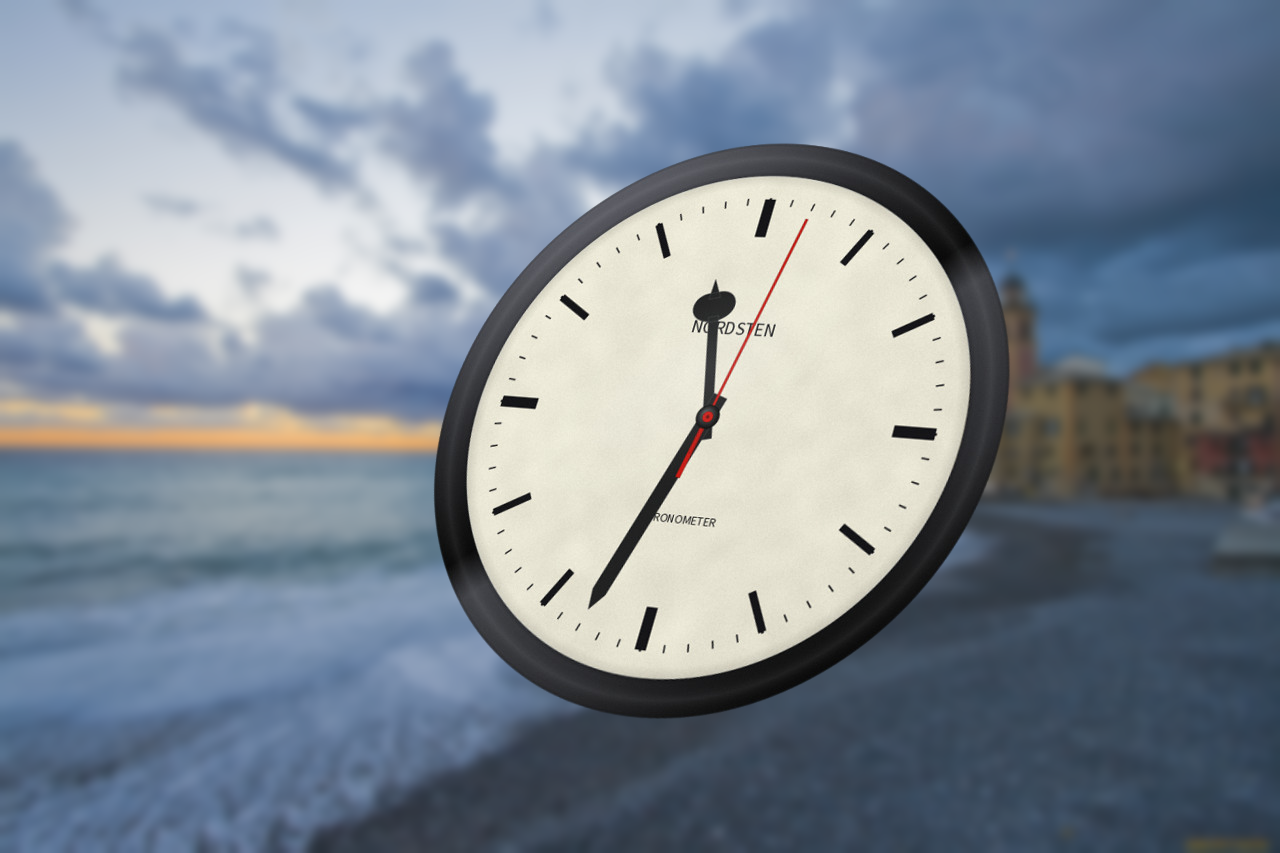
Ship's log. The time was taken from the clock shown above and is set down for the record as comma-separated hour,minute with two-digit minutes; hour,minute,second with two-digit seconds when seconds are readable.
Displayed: 11,33,02
